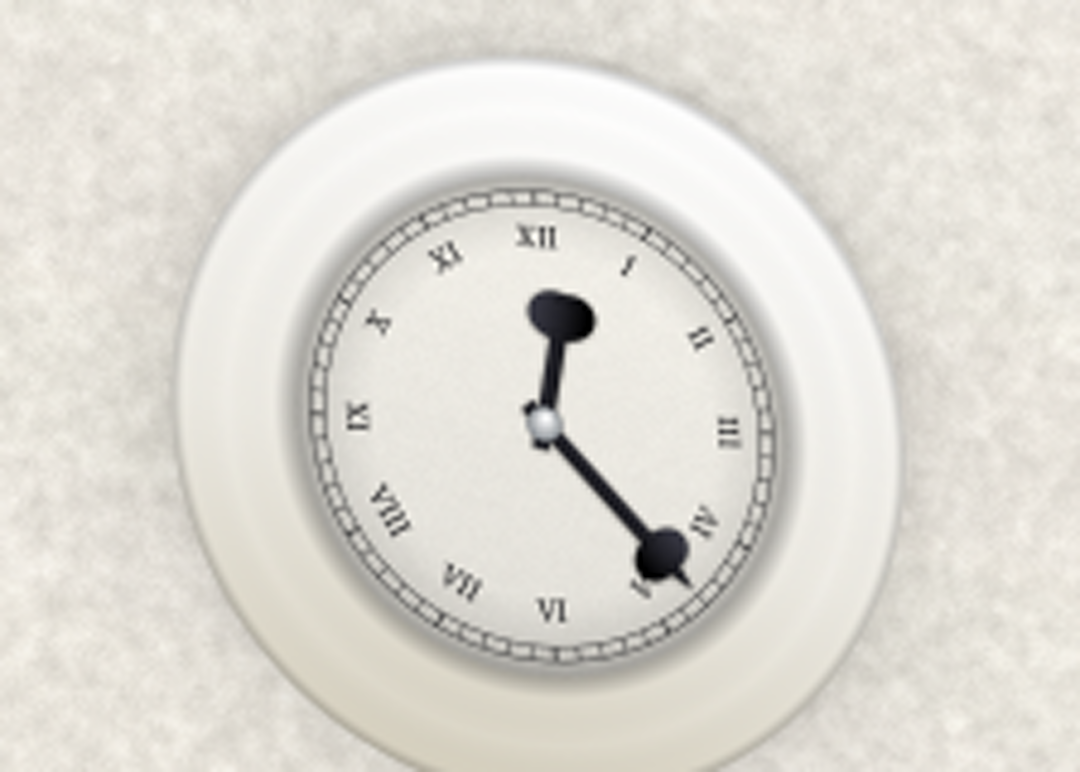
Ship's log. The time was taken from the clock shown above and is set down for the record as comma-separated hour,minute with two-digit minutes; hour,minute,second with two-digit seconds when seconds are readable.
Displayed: 12,23
